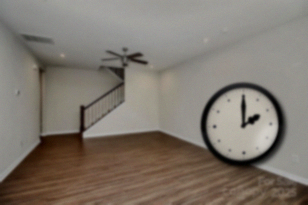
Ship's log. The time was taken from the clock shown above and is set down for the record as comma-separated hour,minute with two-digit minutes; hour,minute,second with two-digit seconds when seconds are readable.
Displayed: 2,00
